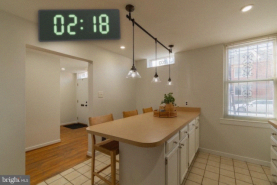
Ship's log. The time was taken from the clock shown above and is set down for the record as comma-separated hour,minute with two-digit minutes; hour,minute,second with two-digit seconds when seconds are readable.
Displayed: 2,18
